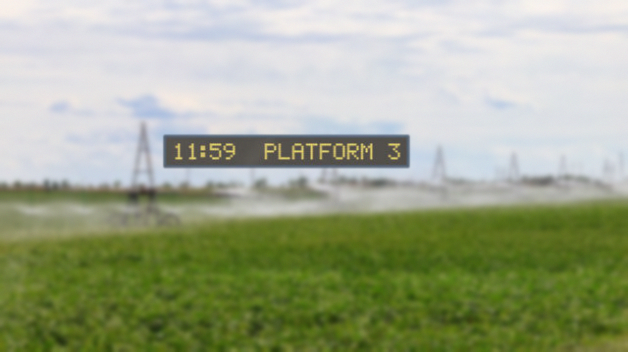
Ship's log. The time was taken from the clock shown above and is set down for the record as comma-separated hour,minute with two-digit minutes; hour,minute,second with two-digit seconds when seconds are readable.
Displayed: 11,59
